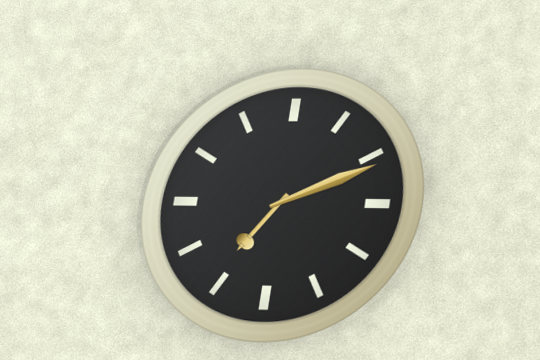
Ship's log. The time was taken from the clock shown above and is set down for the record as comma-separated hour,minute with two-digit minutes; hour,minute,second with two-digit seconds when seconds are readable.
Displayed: 7,11
